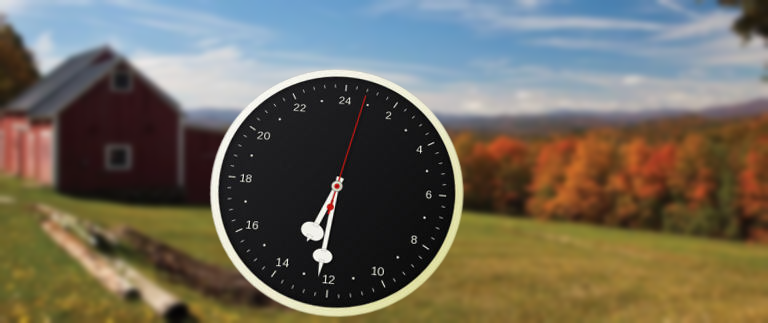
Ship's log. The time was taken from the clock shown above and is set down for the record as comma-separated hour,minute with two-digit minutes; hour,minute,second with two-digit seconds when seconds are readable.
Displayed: 13,31,02
